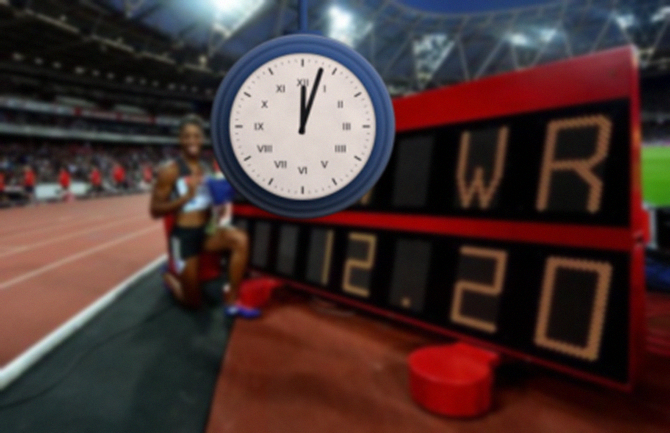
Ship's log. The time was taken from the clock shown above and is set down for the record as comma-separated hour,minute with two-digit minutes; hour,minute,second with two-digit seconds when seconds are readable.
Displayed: 12,03
